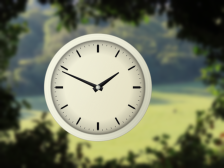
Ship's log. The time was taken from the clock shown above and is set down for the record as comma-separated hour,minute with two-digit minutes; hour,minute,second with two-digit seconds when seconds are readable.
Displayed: 1,49
